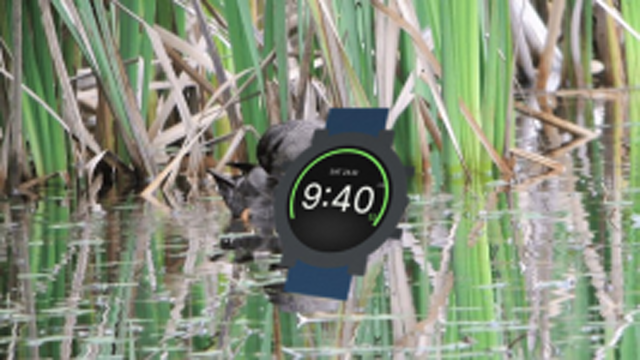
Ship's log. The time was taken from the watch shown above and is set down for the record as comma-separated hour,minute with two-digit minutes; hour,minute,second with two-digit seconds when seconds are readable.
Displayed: 9,40
